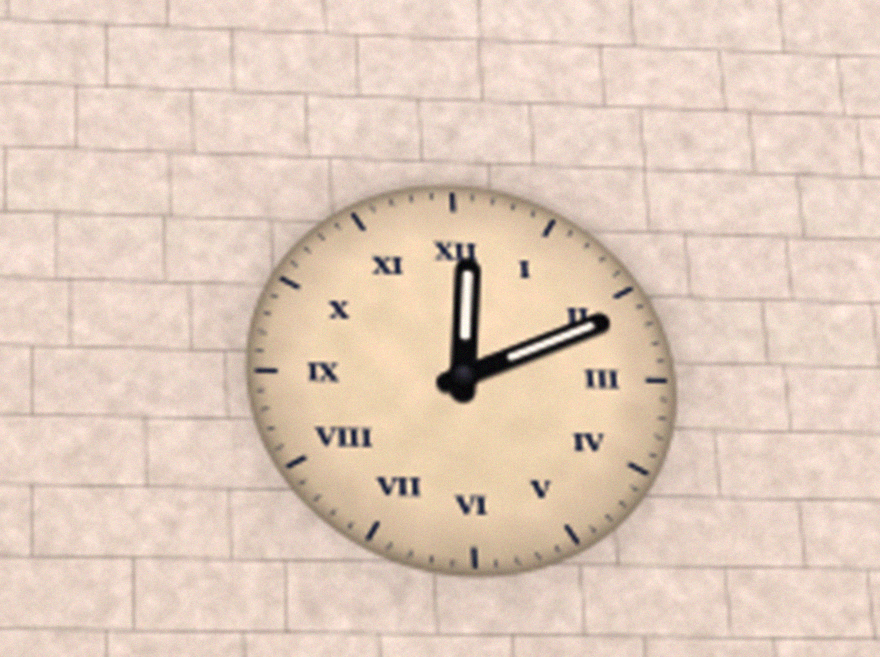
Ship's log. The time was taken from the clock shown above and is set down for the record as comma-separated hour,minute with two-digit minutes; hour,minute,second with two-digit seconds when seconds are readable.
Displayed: 12,11
